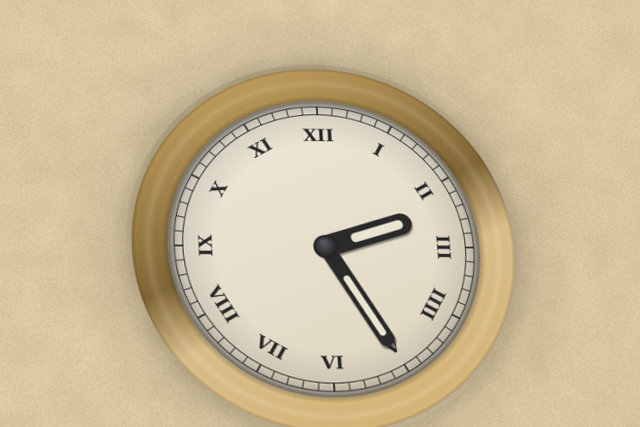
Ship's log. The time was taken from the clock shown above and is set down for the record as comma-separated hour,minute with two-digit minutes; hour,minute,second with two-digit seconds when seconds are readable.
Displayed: 2,25
